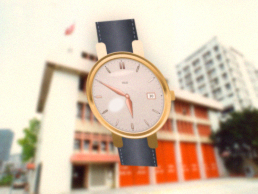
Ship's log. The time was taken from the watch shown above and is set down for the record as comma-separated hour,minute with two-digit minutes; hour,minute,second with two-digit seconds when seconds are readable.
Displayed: 5,50
